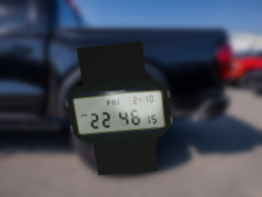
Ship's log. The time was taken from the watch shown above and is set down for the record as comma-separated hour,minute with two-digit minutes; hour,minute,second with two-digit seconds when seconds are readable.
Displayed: 22,46,15
